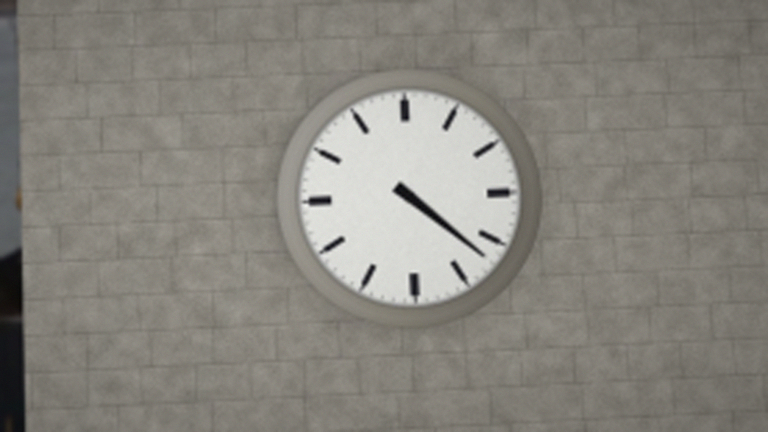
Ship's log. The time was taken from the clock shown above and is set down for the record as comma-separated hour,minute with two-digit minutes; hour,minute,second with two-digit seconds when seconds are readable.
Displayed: 4,22
